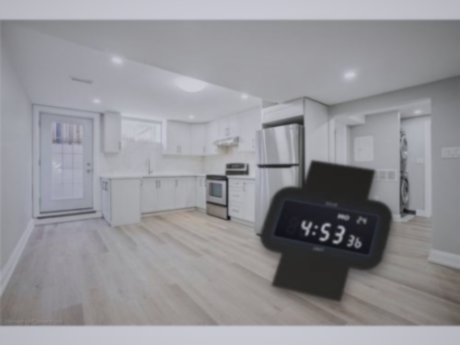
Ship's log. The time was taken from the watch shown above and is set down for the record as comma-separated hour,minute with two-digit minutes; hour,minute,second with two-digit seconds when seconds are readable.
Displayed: 4,53,36
